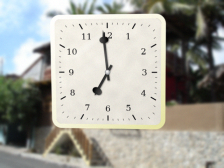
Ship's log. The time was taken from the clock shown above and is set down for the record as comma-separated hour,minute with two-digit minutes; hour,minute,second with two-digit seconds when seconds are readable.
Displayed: 6,59
